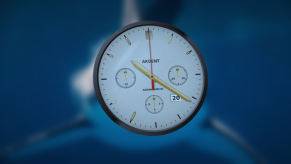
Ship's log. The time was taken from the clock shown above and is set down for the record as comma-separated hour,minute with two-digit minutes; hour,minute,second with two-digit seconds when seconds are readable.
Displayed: 10,21
